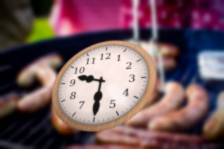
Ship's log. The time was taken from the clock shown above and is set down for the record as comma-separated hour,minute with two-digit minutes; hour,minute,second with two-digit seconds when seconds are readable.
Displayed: 9,30
